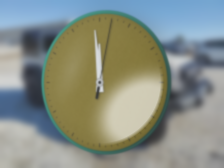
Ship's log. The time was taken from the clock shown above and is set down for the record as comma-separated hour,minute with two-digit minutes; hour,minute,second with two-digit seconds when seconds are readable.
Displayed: 11,59,02
